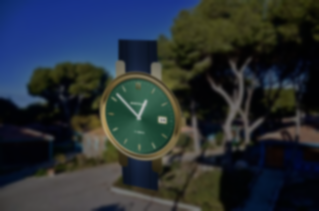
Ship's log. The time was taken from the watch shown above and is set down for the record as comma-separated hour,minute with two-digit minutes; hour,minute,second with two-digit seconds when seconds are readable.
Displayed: 12,52
